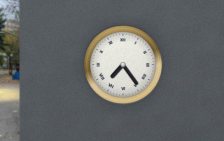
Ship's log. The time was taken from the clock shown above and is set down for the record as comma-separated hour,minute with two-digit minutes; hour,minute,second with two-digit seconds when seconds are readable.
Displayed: 7,24
